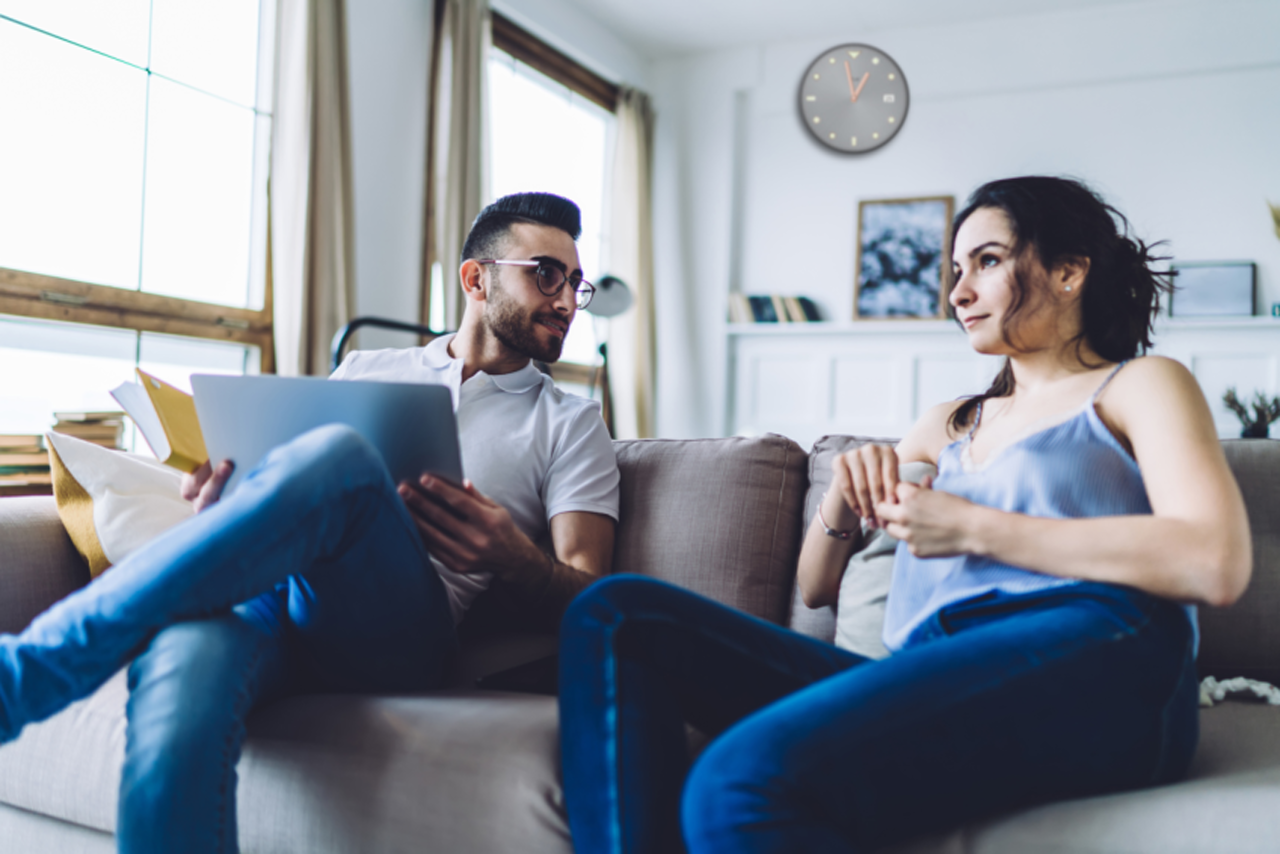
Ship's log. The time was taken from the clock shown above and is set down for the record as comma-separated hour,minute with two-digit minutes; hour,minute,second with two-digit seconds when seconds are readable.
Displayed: 12,58
